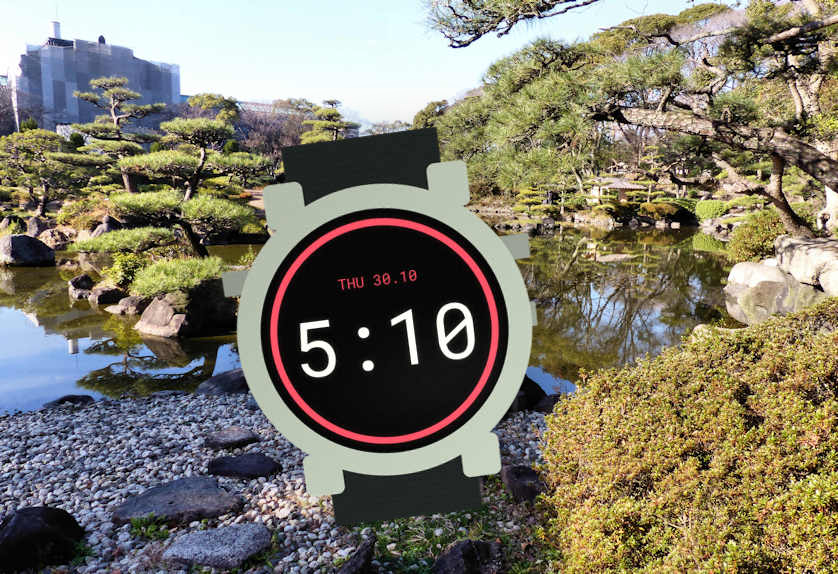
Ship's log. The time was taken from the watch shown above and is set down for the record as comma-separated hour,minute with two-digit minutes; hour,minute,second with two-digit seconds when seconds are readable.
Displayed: 5,10
